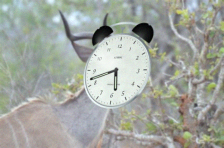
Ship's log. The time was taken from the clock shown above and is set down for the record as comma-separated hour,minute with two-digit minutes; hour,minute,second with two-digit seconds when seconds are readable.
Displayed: 5,42
